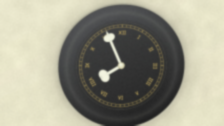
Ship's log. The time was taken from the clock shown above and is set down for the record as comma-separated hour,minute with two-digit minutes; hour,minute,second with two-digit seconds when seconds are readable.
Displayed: 7,56
